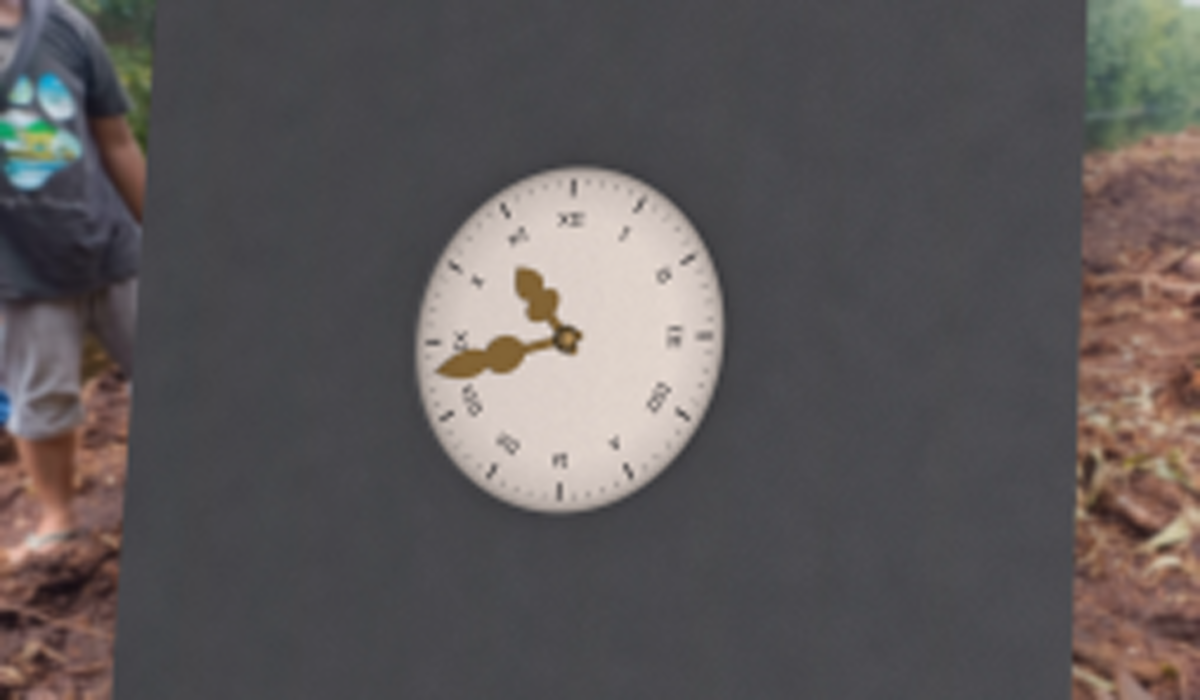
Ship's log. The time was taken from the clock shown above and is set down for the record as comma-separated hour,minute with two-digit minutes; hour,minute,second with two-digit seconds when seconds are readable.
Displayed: 10,43
